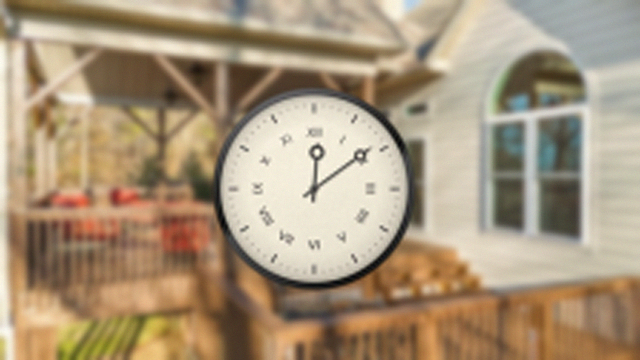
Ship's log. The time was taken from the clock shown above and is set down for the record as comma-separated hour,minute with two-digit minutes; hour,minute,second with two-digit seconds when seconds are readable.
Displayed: 12,09
